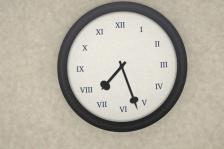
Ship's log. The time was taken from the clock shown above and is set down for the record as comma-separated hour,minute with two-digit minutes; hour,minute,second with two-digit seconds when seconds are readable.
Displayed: 7,27
